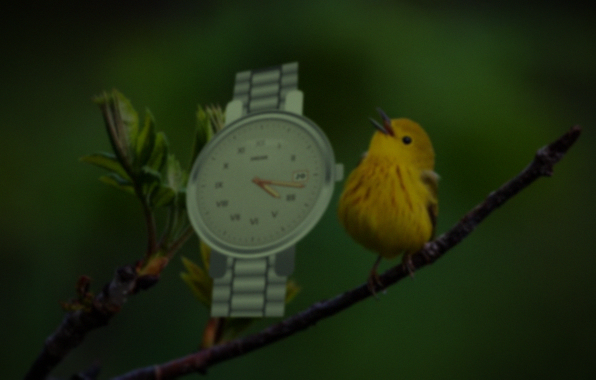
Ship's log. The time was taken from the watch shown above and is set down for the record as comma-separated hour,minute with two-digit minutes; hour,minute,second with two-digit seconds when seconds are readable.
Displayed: 4,17
